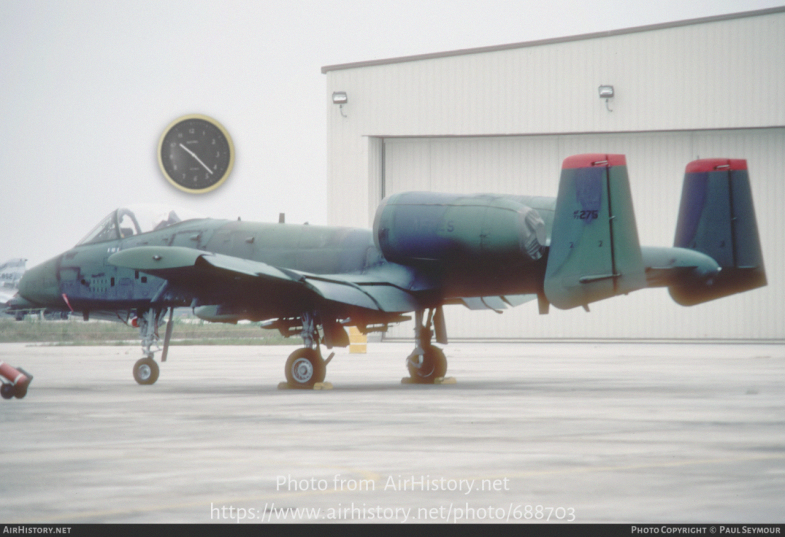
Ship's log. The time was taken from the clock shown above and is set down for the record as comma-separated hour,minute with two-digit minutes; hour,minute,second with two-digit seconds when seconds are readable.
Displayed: 10,23
